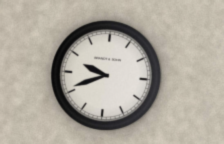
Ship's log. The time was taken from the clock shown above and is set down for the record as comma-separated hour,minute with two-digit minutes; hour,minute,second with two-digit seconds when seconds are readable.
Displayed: 9,41
